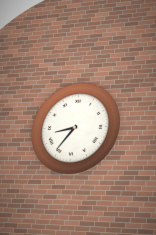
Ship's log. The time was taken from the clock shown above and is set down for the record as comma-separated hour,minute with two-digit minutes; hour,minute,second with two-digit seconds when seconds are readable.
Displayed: 8,36
